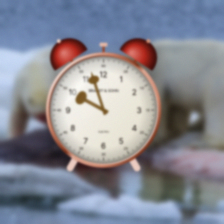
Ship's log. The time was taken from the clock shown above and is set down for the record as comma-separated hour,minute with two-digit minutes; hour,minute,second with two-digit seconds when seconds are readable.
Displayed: 9,57
